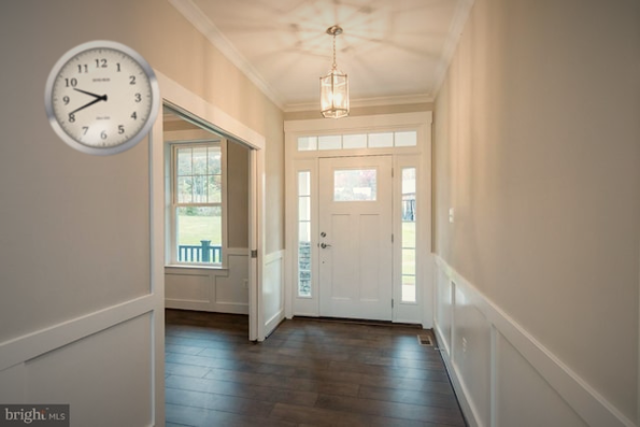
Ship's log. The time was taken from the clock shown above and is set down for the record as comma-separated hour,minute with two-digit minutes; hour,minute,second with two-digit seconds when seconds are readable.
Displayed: 9,41
